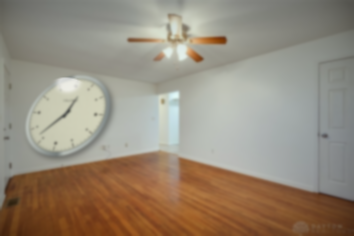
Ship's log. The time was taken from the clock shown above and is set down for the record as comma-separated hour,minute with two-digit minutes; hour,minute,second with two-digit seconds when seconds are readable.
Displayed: 12,37
